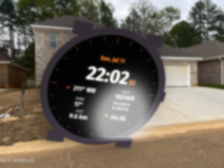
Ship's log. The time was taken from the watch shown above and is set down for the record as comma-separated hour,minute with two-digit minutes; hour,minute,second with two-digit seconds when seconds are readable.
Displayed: 22,02
